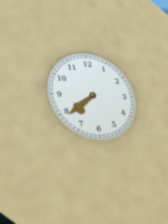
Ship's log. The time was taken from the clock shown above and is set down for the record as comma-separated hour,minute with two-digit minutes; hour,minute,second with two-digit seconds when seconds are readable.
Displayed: 7,39
